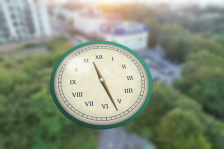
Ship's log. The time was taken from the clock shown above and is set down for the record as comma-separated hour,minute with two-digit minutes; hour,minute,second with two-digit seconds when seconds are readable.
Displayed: 11,27
